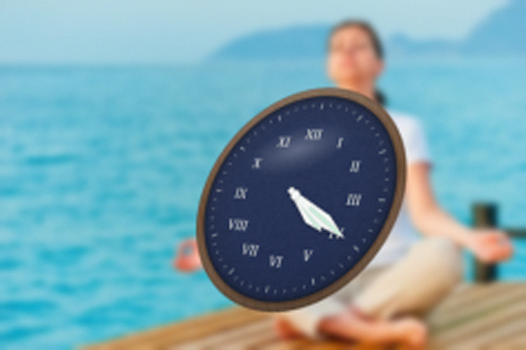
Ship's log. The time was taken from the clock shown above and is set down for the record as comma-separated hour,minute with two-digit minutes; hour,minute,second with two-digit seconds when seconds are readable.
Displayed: 4,20
